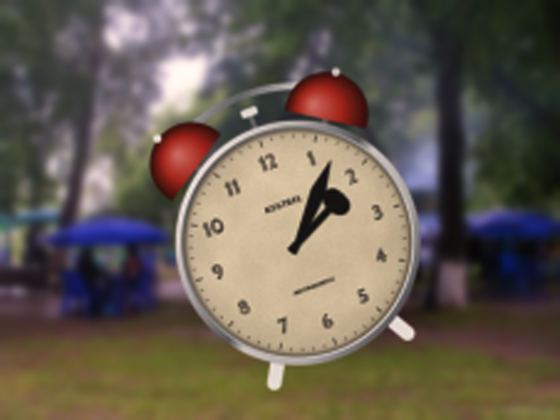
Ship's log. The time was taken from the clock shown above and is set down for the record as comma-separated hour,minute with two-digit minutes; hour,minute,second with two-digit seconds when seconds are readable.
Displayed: 2,07
